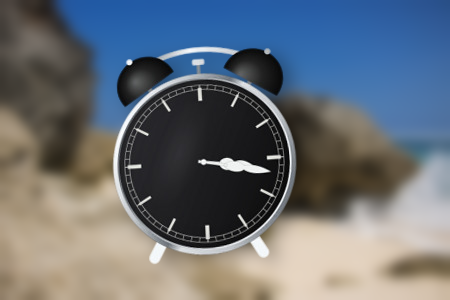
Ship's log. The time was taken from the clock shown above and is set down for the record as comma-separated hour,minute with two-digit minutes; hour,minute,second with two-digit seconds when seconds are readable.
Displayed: 3,17
